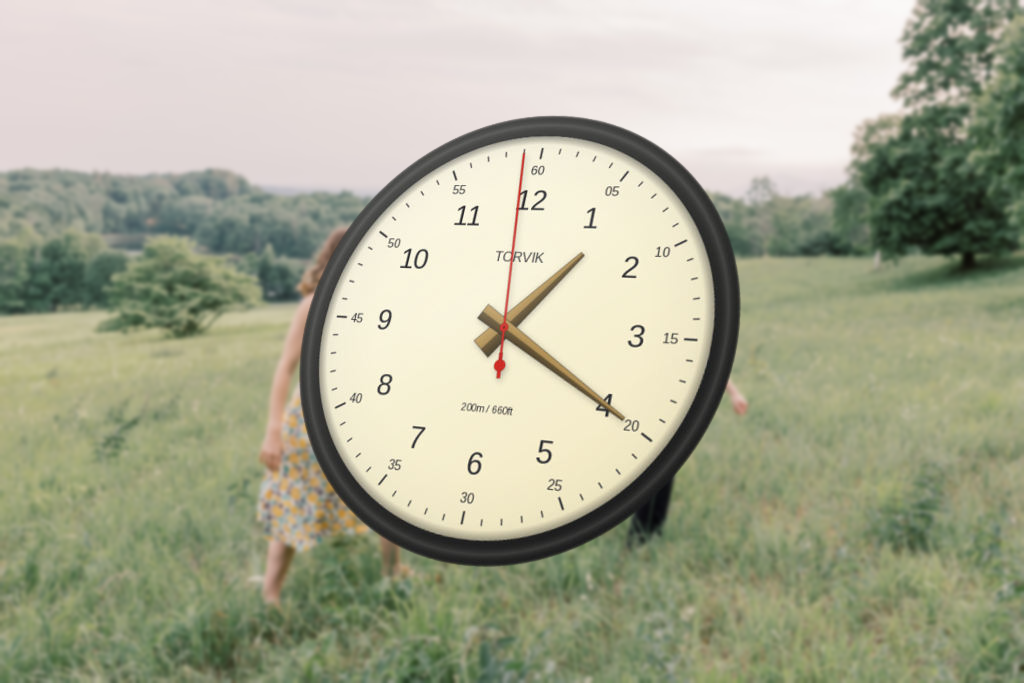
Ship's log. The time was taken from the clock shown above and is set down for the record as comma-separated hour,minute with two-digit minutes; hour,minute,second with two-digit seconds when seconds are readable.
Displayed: 1,19,59
